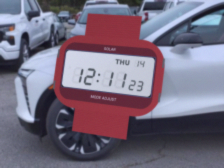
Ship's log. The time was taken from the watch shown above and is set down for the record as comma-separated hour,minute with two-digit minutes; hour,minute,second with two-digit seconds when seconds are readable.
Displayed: 12,11,23
